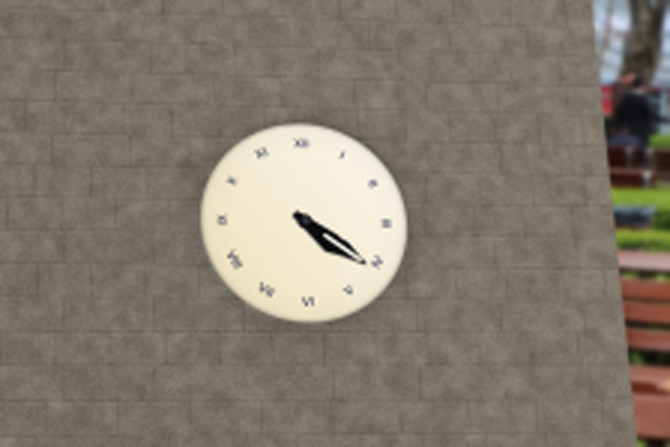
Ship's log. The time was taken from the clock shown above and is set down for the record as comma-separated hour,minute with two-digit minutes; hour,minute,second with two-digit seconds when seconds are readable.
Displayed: 4,21
